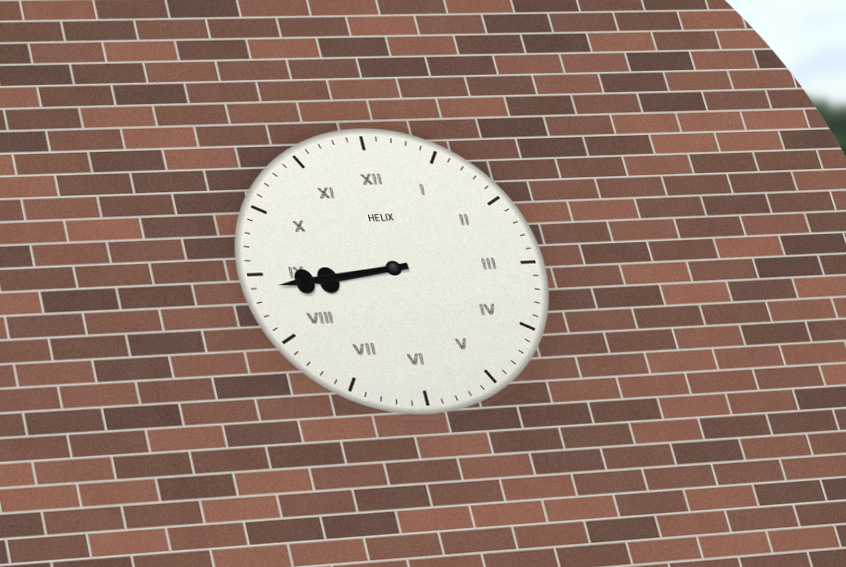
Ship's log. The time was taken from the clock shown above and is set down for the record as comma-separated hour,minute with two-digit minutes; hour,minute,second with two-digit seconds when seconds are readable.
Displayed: 8,44
